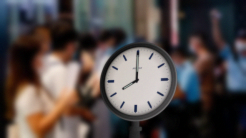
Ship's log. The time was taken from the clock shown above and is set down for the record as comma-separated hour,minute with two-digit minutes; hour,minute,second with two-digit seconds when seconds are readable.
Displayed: 8,00
